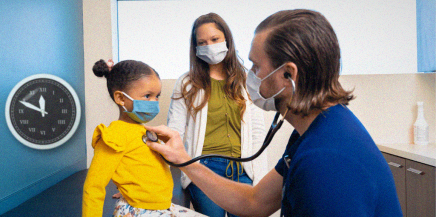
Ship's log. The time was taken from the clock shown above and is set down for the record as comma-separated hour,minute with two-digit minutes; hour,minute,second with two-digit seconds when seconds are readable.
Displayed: 11,49
